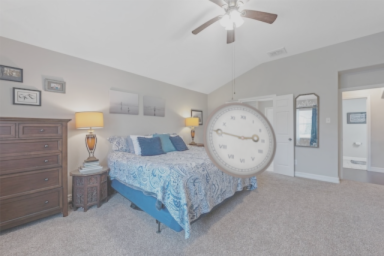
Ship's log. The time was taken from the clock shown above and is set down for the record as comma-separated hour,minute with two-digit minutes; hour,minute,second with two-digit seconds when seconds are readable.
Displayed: 2,46
